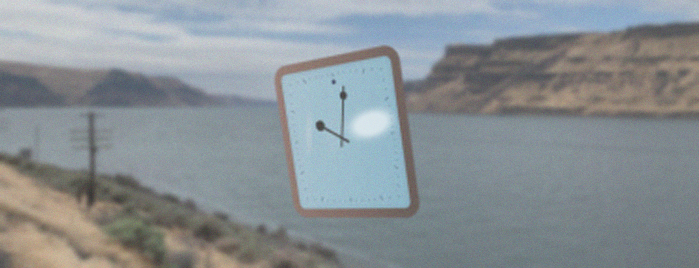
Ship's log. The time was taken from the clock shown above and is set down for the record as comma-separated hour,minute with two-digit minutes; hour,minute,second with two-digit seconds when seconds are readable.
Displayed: 10,02
